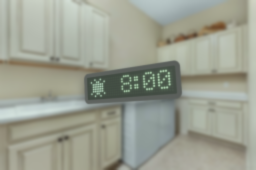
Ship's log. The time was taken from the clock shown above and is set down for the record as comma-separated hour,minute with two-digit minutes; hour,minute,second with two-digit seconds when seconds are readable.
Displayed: 8,00
